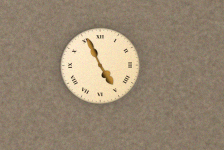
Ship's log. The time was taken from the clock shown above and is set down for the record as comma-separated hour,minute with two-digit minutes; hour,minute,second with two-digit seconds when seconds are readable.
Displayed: 4,56
